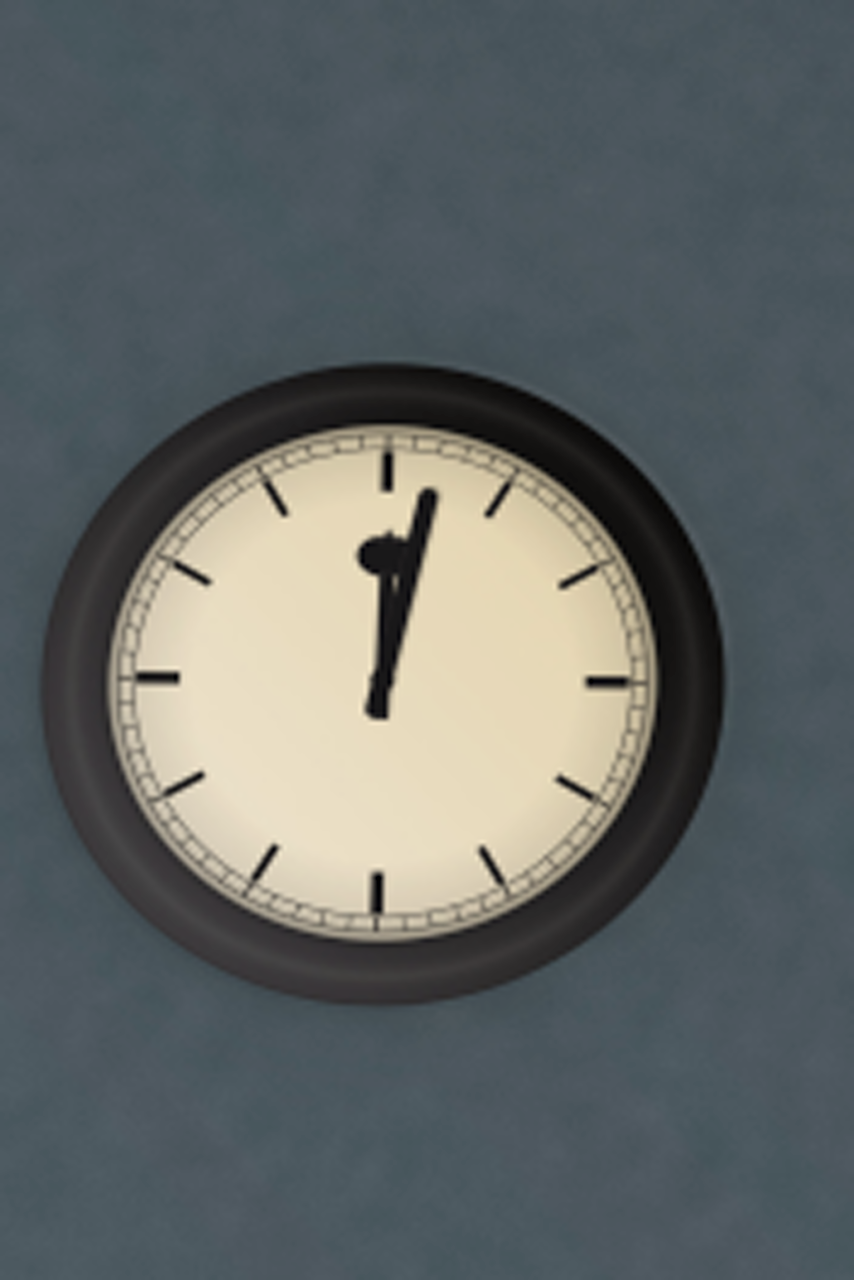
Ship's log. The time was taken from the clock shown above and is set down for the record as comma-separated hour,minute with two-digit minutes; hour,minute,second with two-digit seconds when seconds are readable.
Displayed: 12,02
